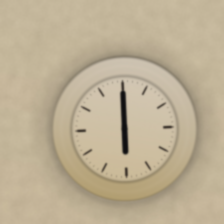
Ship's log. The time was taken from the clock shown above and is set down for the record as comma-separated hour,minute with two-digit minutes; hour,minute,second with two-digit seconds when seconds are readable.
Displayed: 6,00
